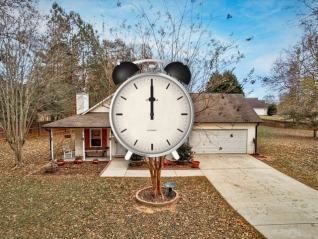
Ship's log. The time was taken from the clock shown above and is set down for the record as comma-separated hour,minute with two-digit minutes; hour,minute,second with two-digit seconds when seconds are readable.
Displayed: 12,00
